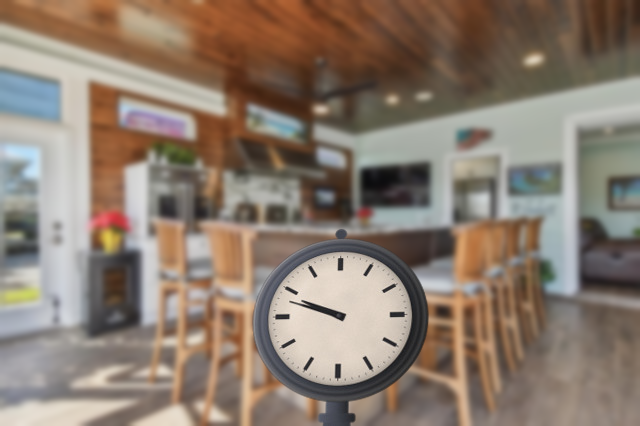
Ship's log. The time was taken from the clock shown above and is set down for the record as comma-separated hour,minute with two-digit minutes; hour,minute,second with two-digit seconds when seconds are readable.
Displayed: 9,48
